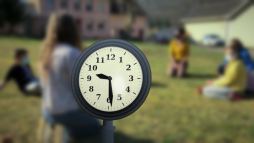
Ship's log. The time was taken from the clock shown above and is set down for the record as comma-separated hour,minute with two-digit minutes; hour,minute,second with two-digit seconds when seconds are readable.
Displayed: 9,29
